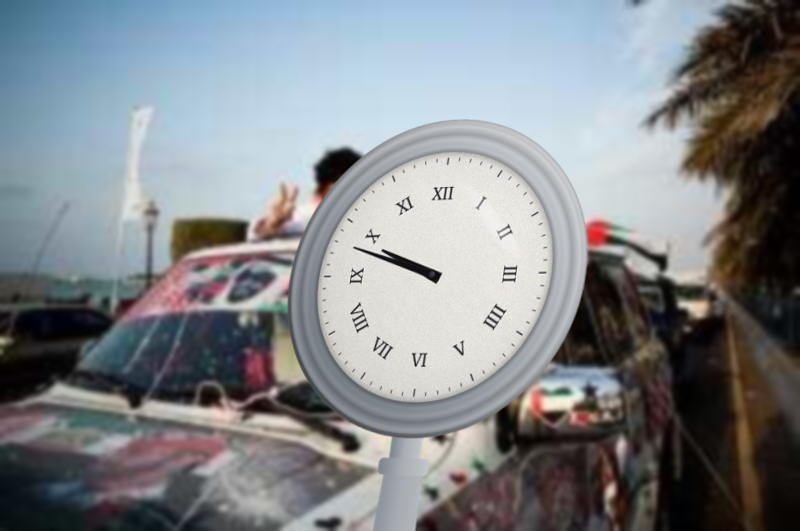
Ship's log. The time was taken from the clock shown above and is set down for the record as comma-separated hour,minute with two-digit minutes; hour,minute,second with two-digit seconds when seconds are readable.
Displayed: 9,48
